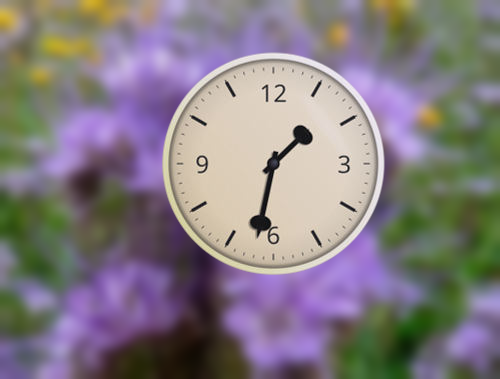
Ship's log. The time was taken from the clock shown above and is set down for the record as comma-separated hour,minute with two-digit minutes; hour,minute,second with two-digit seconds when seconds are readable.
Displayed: 1,32
